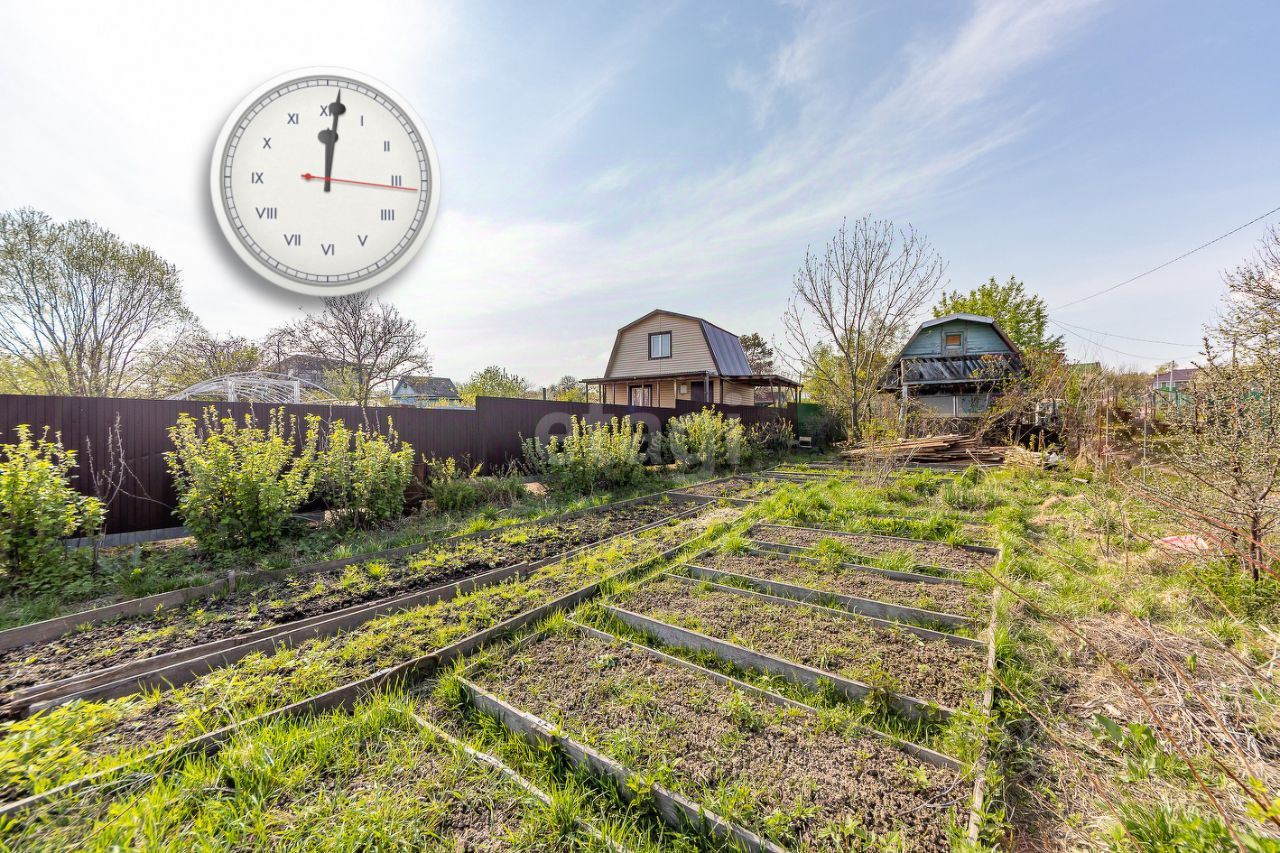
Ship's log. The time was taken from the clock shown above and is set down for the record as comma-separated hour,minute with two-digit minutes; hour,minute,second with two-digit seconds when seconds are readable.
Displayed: 12,01,16
